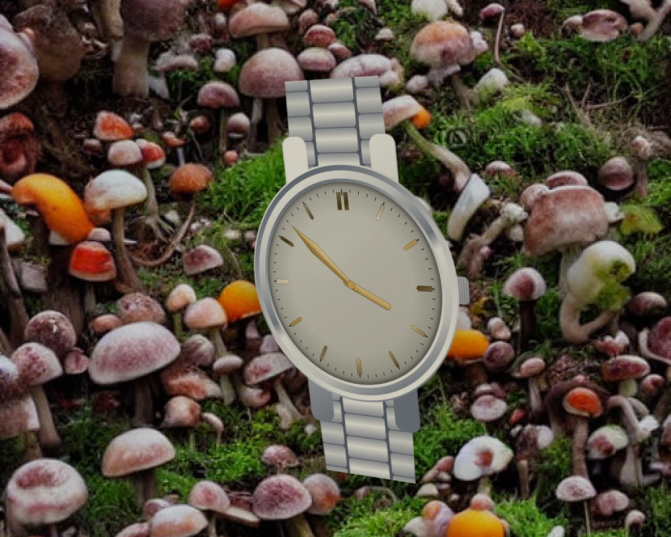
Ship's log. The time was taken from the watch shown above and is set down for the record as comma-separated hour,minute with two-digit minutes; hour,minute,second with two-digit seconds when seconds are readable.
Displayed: 3,52
